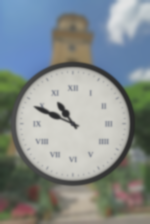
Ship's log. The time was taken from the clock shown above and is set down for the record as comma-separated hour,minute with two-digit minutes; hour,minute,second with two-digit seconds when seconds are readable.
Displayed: 10,49
